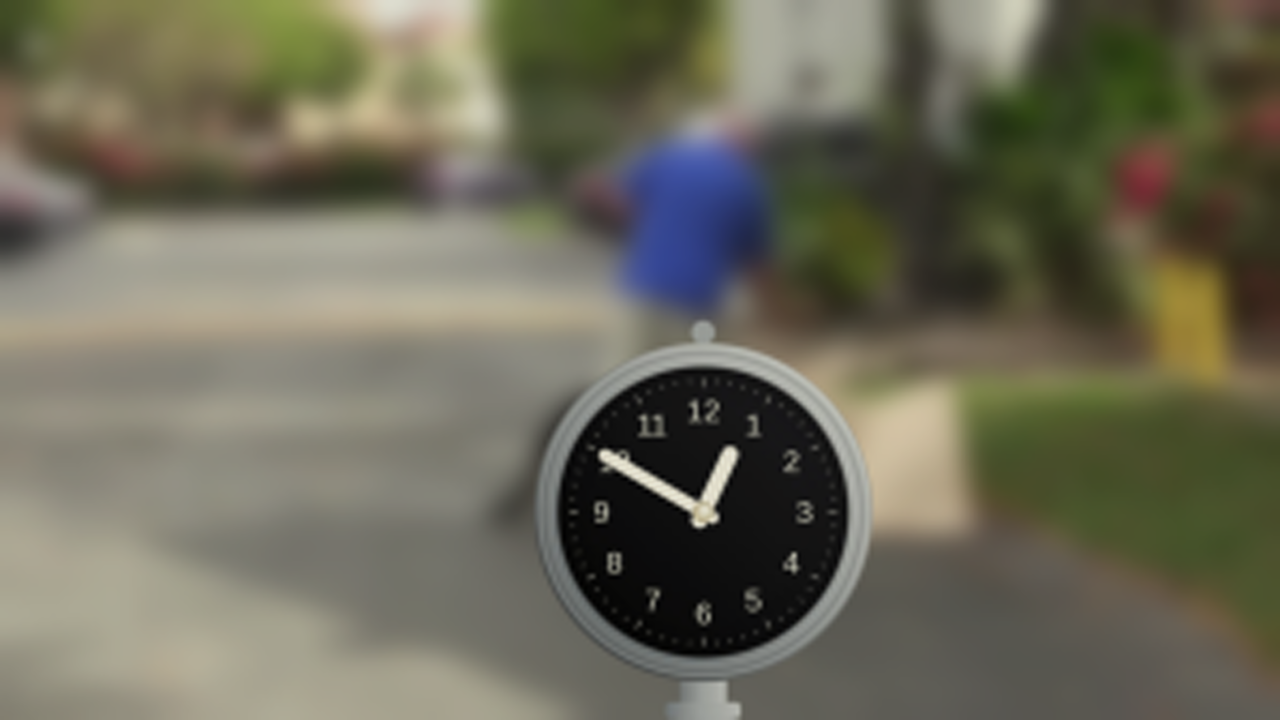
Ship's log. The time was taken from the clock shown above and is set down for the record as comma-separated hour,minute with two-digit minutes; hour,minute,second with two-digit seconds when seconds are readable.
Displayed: 12,50
